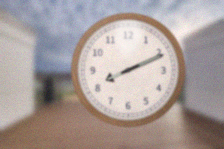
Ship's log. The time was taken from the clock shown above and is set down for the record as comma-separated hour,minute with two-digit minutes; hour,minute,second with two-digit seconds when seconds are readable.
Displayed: 8,11
